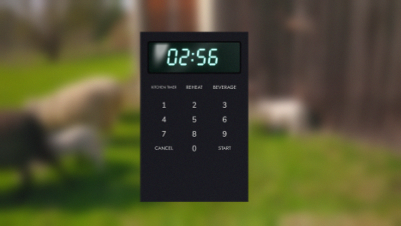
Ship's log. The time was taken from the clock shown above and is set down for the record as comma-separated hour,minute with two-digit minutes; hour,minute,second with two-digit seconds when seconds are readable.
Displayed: 2,56
